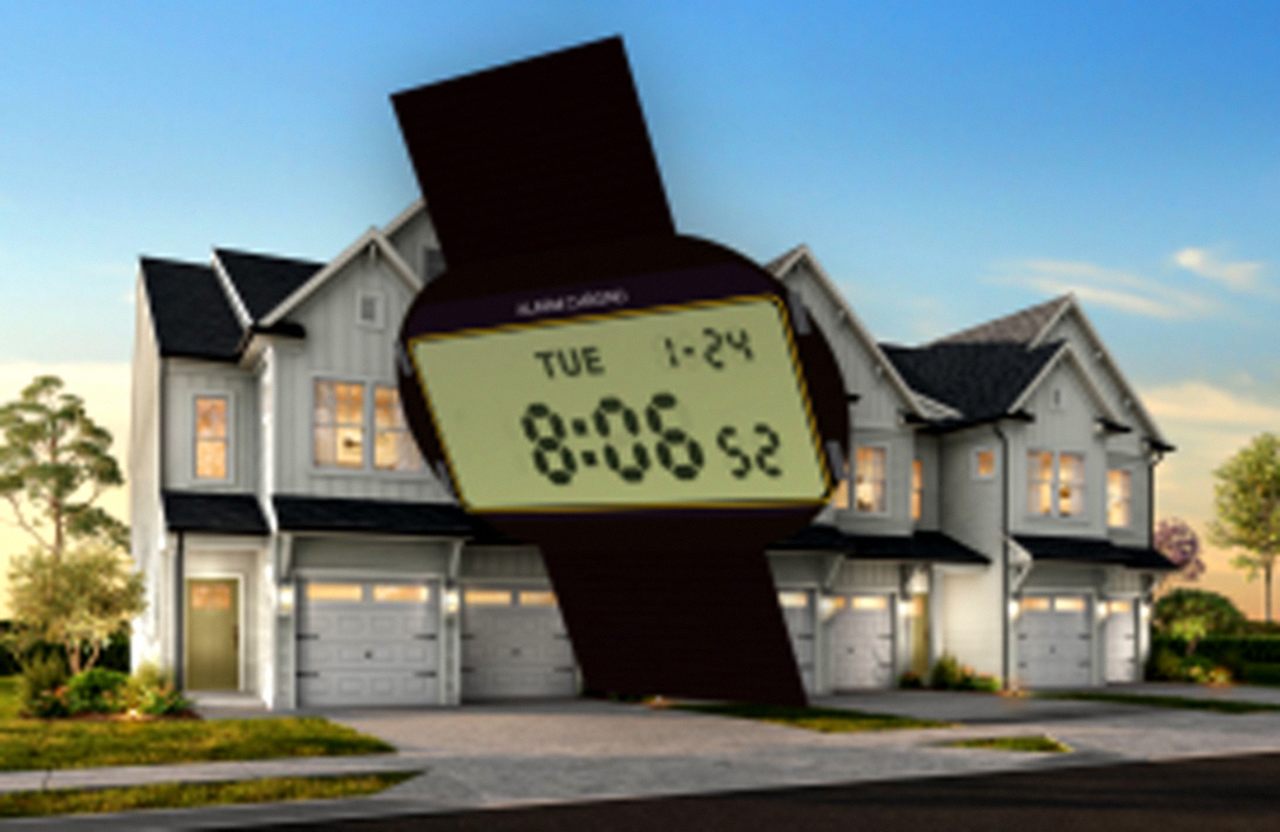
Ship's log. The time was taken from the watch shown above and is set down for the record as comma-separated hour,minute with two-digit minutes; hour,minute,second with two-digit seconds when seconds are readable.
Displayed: 8,06,52
